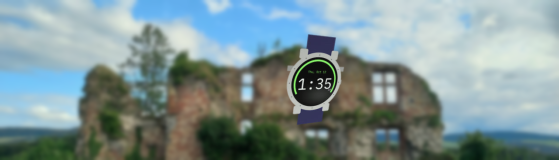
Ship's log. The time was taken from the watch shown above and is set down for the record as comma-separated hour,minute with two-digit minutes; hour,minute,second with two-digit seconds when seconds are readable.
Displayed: 1,35
